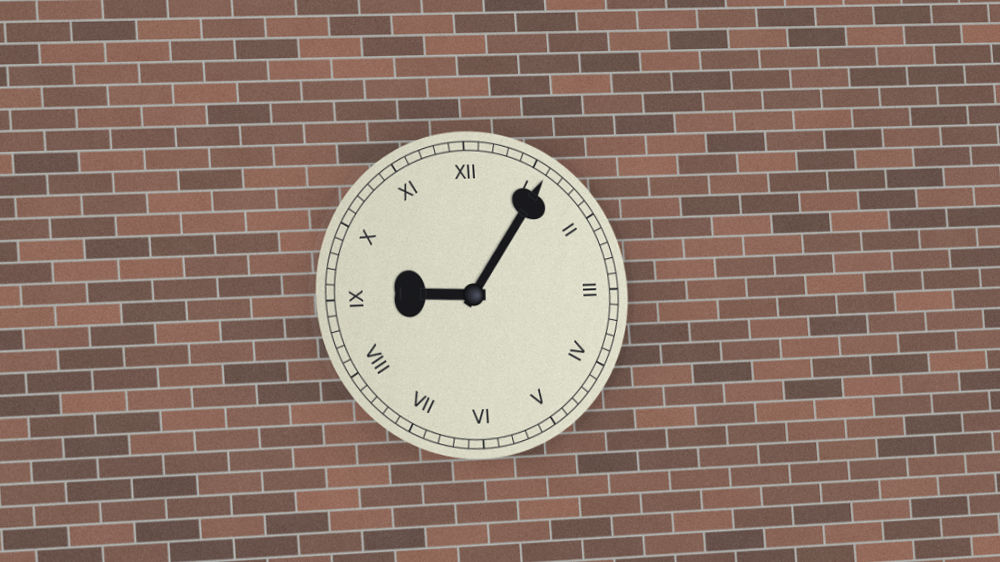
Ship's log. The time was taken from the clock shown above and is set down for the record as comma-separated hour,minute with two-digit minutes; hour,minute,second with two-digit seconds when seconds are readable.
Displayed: 9,06
